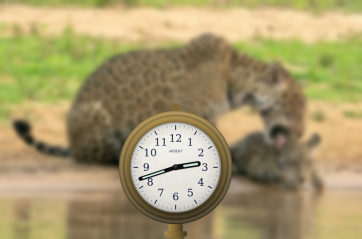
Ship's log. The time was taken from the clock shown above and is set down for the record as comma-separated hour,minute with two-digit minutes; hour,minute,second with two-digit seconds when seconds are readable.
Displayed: 2,42
